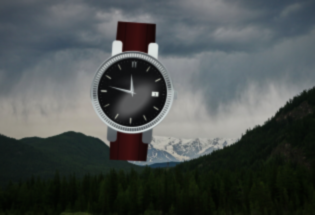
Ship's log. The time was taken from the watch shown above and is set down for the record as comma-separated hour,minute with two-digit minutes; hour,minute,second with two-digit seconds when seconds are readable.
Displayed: 11,47
